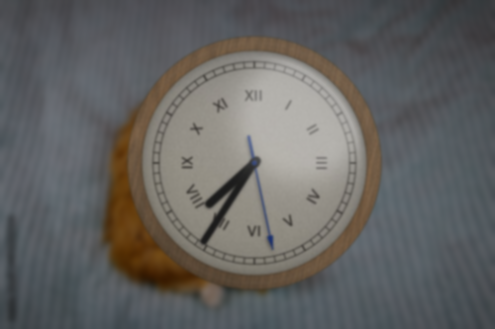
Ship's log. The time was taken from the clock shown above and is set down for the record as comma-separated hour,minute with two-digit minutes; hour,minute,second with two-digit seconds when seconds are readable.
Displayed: 7,35,28
